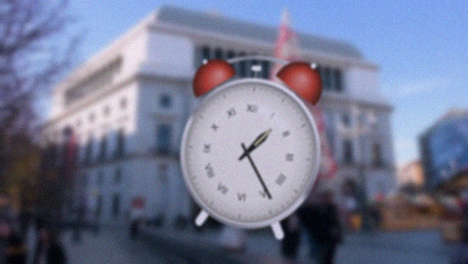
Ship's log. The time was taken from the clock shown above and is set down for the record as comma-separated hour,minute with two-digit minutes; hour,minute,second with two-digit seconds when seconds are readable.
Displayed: 1,24
